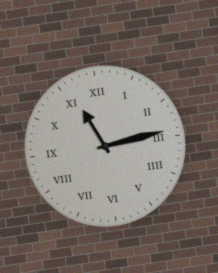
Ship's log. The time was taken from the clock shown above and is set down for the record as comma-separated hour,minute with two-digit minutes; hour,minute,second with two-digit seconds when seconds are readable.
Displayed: 11,14
